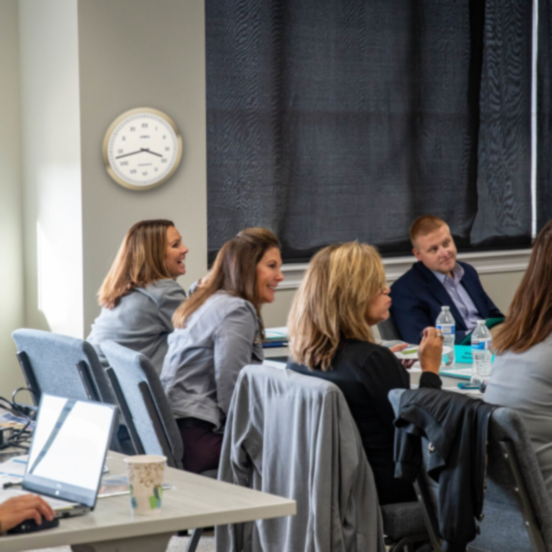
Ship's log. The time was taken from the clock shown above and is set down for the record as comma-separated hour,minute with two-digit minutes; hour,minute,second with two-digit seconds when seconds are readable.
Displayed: 3,43
